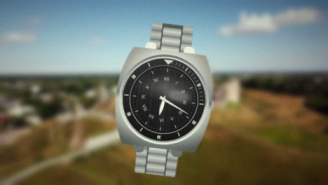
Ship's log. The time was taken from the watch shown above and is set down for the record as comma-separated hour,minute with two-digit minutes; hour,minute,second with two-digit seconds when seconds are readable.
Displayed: 6,19
